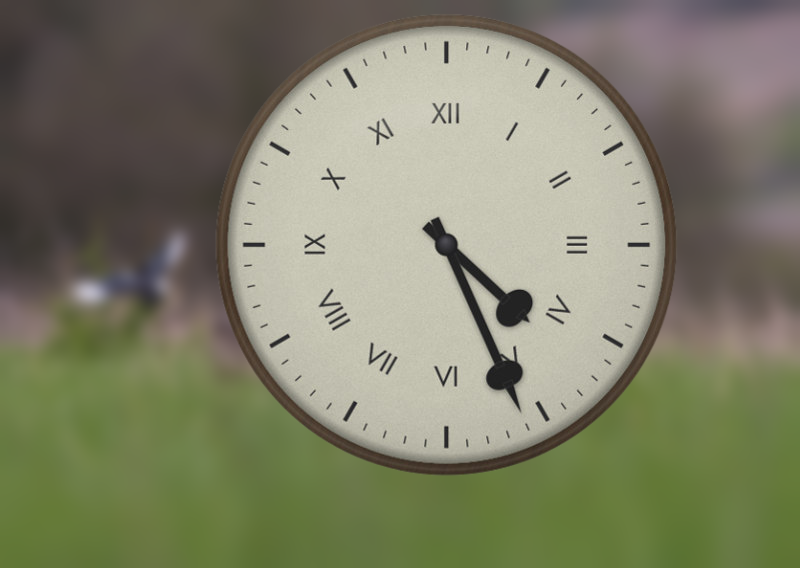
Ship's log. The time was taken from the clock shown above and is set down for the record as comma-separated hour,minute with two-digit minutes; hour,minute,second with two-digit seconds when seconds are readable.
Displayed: 4,26
